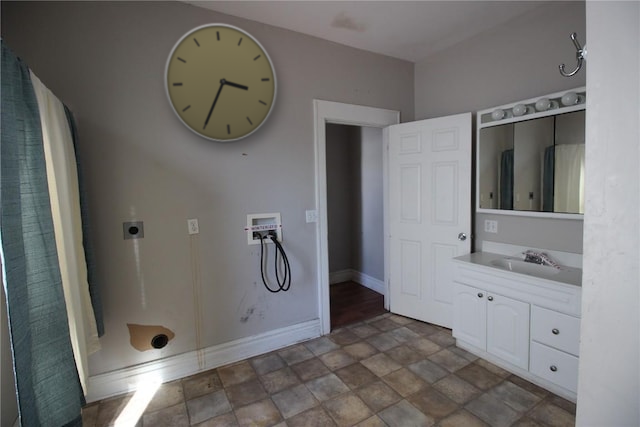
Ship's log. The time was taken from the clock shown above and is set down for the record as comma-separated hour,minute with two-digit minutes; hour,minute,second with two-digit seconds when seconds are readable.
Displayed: 3,35
